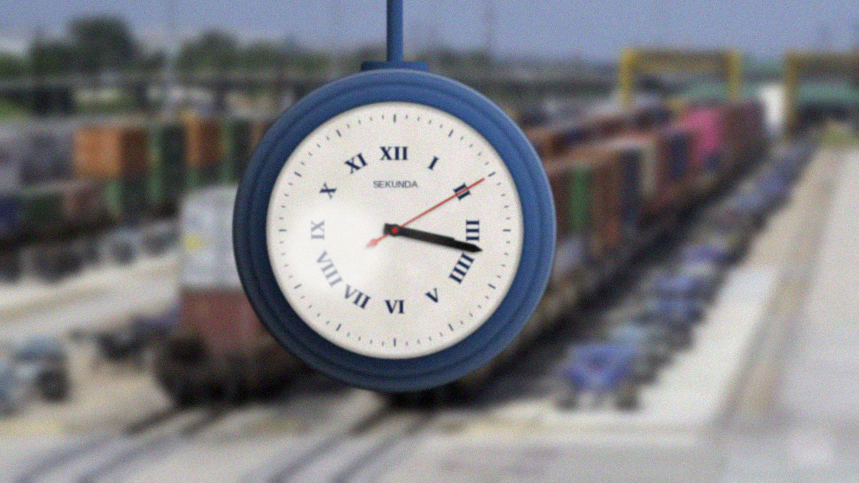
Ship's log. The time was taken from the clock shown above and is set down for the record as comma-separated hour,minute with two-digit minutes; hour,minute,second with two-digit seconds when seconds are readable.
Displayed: 3,17,10
